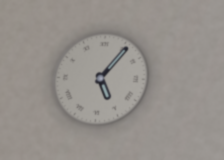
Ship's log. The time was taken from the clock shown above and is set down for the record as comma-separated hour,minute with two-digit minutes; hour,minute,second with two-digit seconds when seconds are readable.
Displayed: 5,06
